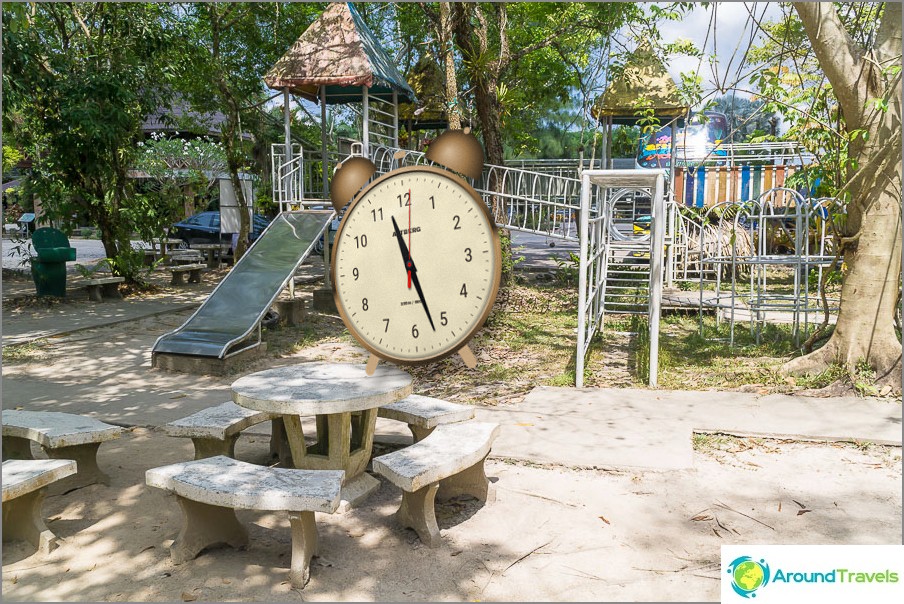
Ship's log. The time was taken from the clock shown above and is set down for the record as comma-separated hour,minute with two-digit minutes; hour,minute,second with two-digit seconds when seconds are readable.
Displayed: 11,27,01
